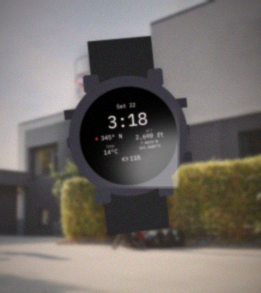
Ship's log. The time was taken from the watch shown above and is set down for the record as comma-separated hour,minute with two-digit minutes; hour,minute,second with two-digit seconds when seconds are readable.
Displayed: 3,18
